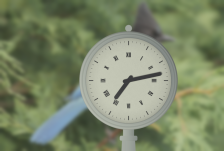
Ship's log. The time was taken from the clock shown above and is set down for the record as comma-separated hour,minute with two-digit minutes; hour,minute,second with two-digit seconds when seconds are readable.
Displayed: 7,13
